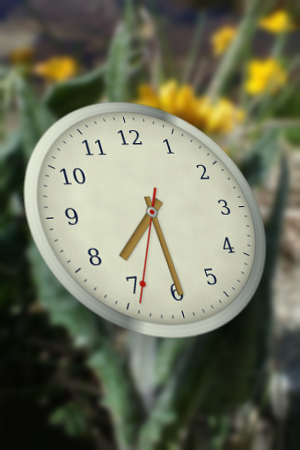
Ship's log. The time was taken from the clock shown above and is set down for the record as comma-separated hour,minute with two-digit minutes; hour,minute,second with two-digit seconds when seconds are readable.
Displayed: 7,29,34
